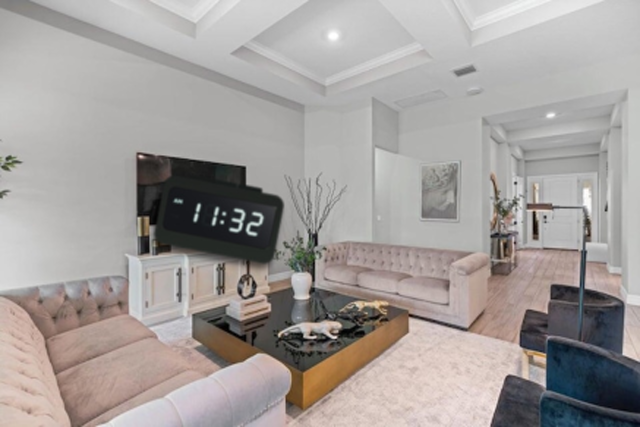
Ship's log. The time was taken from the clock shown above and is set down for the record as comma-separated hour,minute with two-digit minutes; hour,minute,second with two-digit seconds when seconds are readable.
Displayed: 11,32
